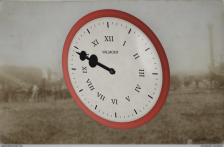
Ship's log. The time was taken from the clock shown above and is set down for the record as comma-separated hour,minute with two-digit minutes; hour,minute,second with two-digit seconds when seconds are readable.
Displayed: 9,49
